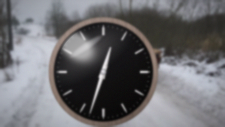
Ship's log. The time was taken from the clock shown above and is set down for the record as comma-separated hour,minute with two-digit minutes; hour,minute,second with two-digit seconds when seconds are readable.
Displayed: 12,33
